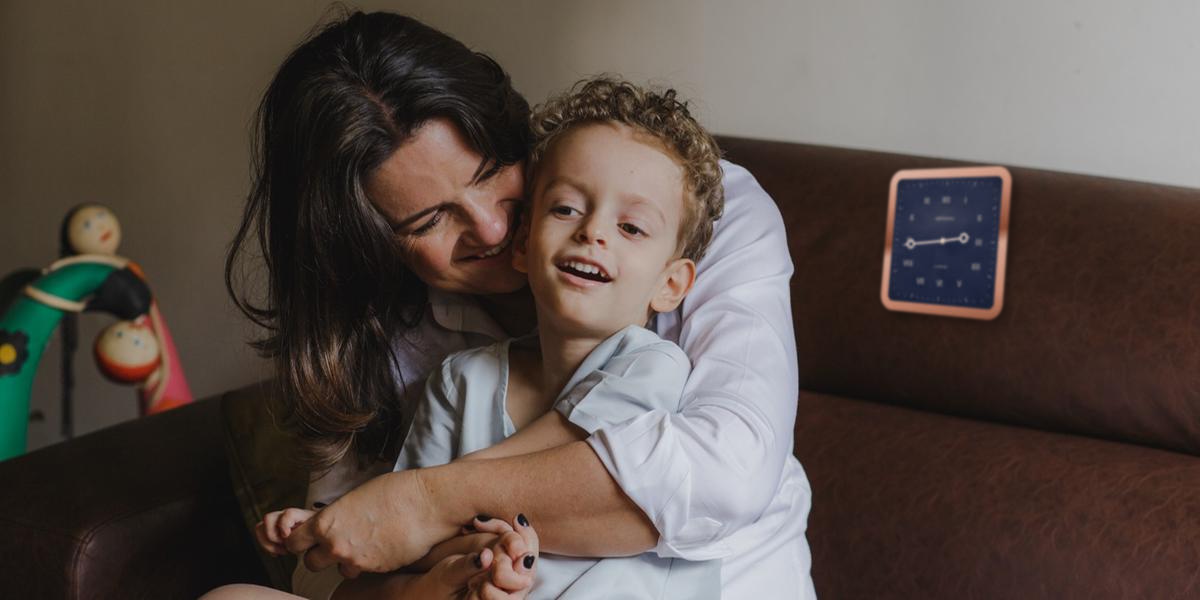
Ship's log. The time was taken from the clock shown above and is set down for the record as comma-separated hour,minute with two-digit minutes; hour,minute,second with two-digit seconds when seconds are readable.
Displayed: 2,44
